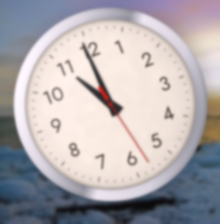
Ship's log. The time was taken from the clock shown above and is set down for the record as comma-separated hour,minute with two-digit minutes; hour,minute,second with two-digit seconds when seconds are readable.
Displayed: 10,59,28
